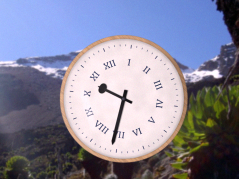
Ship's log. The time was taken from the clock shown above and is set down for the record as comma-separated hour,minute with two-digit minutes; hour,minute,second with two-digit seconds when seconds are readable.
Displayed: 10,36
